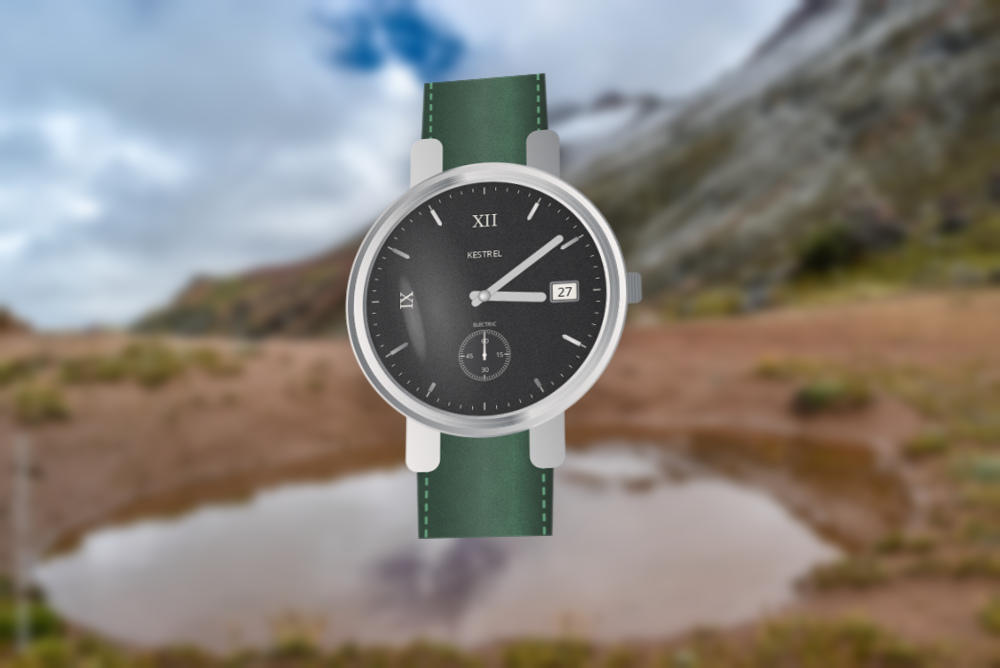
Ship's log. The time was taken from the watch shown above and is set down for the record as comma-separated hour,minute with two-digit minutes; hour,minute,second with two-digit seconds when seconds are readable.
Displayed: 3,09
